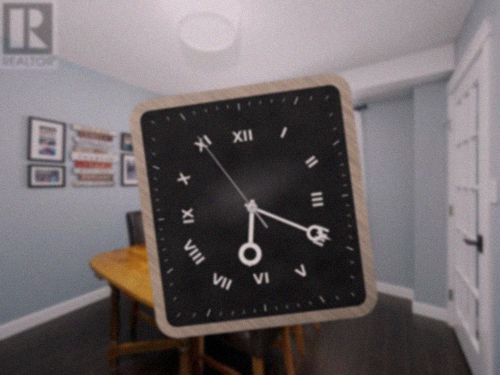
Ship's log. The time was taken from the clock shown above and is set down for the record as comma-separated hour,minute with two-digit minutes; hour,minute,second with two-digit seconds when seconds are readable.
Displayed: 6,19,55
